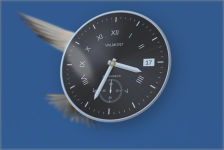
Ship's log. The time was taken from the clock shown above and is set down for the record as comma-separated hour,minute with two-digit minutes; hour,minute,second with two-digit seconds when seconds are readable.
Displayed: 3,34
